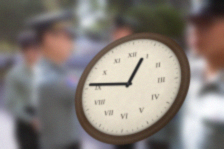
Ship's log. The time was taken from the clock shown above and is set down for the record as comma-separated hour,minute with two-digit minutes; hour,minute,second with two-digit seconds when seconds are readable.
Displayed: 12,46
